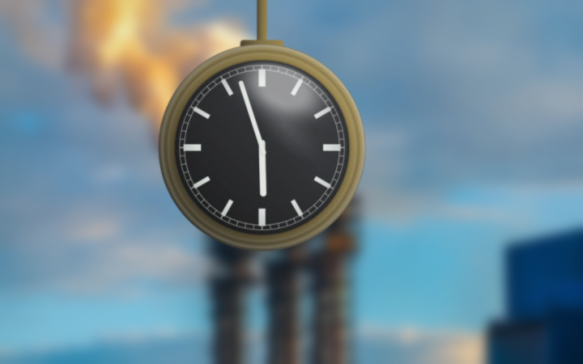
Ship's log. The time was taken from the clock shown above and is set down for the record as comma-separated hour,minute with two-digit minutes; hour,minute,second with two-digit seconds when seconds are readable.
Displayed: 5,57
